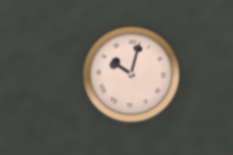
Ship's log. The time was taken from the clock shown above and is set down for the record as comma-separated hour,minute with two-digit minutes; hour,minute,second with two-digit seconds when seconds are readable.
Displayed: 10,02
